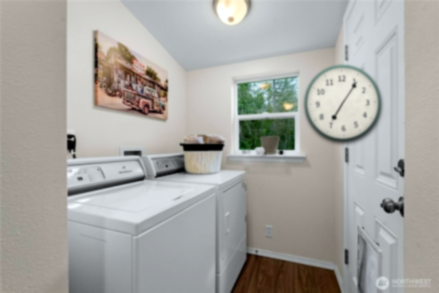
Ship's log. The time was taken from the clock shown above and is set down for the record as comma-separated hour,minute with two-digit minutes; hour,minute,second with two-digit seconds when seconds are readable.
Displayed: 7,06
